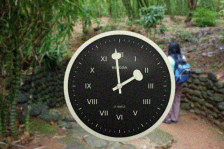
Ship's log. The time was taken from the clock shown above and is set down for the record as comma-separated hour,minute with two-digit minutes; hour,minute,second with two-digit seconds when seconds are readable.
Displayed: 1,59
